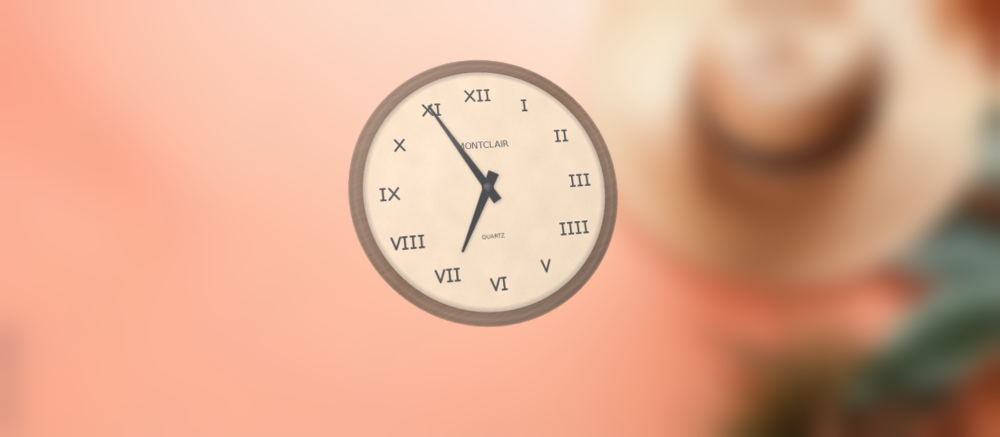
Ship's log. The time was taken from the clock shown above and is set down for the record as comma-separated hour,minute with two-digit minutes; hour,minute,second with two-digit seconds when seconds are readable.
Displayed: 6,55
